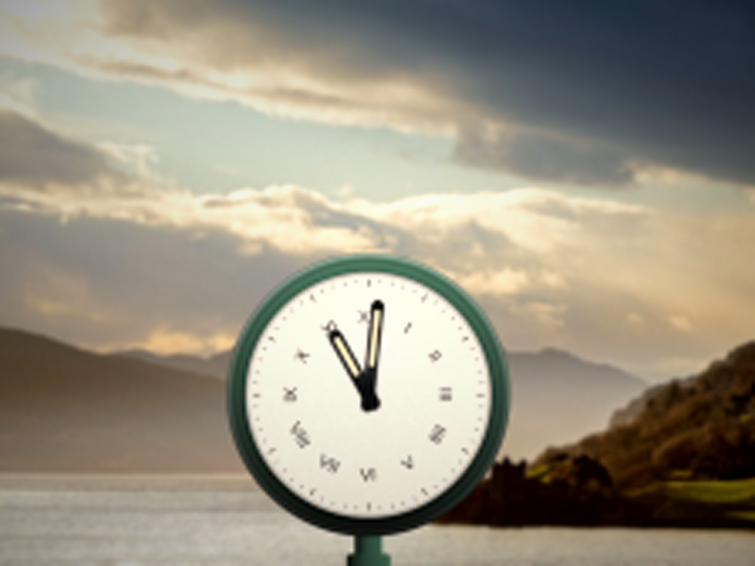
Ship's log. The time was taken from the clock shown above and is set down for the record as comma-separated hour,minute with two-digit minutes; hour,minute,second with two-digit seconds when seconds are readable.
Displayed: 11,01
